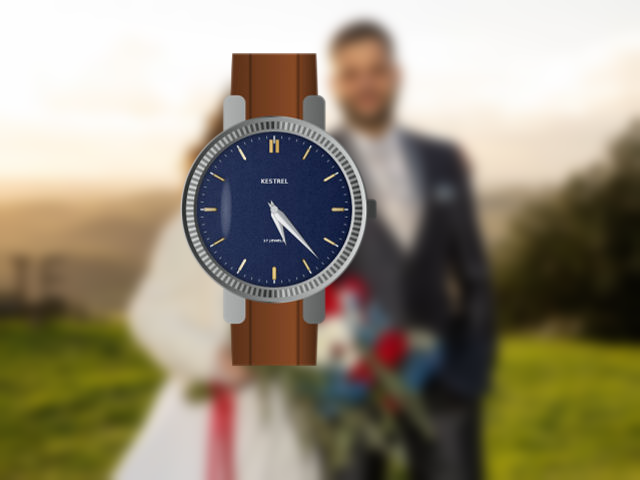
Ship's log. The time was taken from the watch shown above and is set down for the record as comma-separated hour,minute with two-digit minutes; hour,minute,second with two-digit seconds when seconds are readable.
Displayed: 5,23
